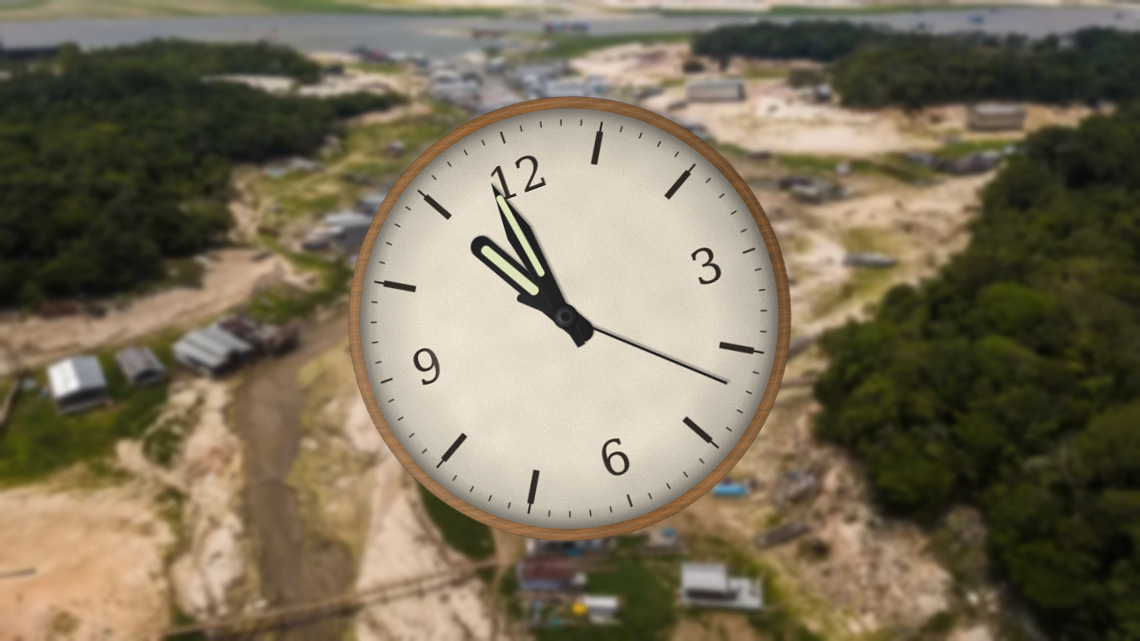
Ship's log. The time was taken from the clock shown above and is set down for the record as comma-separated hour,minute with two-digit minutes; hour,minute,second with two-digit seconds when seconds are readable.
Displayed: 10,58,22
